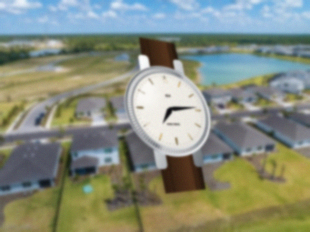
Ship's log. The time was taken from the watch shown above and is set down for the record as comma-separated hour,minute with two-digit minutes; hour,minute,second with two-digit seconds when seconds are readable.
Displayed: 7,14
